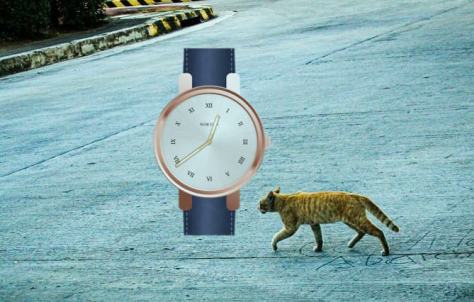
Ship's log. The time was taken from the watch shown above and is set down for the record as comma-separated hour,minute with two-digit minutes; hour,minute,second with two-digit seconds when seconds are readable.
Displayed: 12,39
